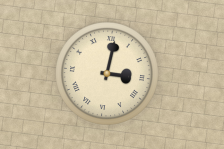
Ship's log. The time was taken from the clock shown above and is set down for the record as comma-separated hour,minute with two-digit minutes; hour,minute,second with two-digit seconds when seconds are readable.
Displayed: 3,01
